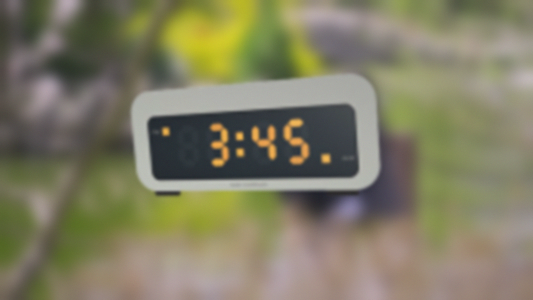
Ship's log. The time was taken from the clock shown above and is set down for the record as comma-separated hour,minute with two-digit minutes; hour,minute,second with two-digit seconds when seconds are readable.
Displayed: 3,45
